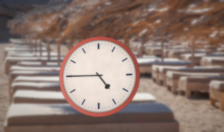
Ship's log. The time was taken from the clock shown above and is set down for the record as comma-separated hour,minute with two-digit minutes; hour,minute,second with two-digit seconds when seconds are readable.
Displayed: 4,45
